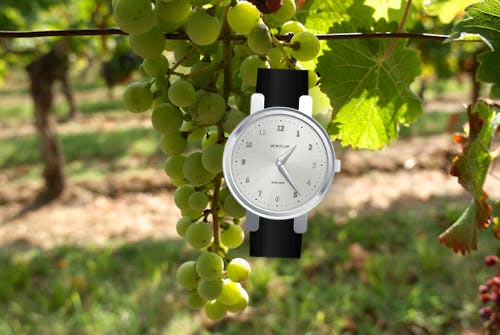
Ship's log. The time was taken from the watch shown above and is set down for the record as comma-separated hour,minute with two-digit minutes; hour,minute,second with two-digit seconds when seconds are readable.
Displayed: 1,24
